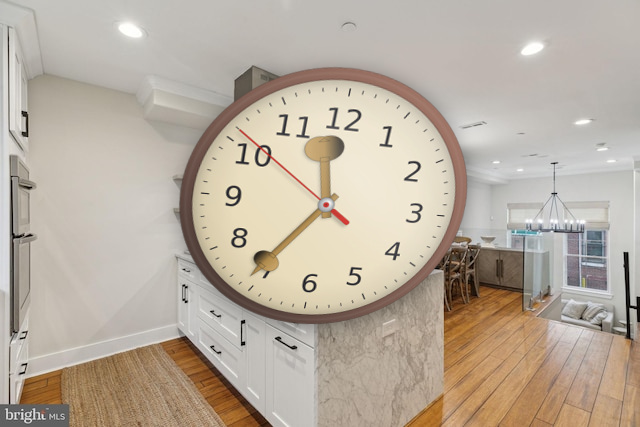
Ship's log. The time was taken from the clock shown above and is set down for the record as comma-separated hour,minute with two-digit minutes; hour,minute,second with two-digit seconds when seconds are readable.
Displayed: 11,35,51
